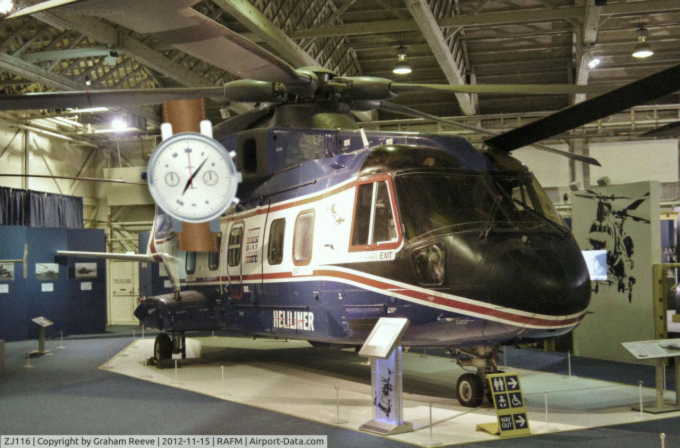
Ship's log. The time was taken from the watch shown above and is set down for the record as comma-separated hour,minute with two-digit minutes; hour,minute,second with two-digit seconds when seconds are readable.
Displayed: 7,07
